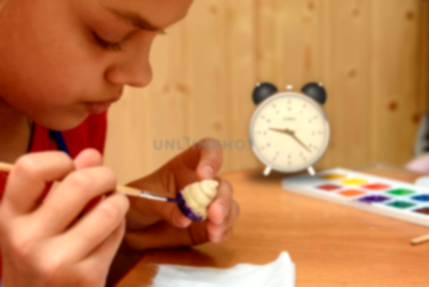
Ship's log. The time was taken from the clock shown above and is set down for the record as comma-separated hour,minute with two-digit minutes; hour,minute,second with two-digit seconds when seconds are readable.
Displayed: 9,22
